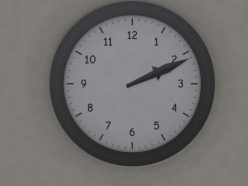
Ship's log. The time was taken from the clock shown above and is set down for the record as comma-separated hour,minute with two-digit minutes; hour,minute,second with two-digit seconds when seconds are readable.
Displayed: 2,11
